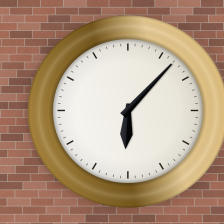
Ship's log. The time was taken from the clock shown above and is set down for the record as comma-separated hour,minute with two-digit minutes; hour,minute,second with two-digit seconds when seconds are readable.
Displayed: 6,07
